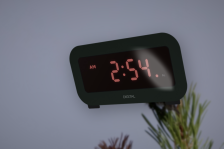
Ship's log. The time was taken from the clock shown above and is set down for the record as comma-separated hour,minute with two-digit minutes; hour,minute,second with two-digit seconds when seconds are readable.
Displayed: 2,54
